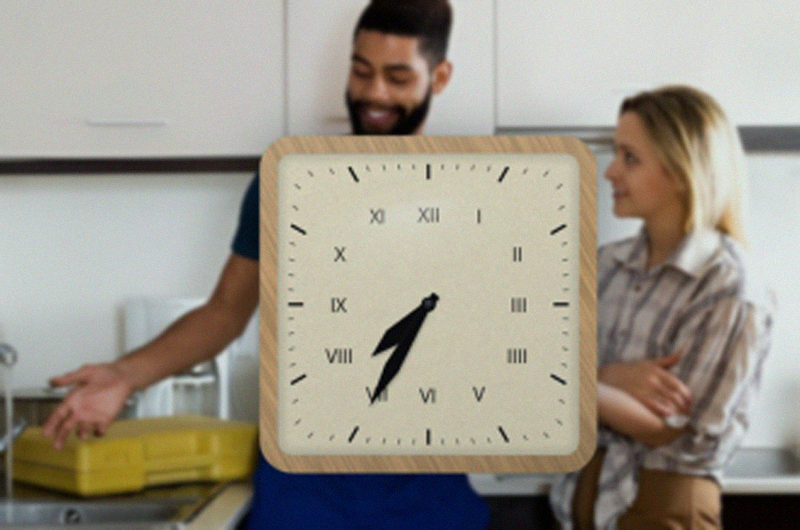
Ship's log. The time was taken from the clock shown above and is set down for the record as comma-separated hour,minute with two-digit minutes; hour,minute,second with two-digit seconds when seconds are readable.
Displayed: 7,35
